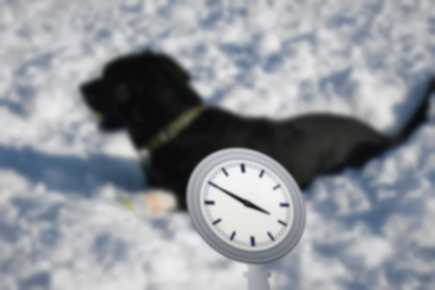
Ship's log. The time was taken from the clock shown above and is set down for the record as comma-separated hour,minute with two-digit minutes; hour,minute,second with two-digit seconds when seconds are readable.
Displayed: 3,50
